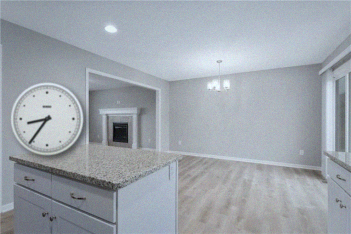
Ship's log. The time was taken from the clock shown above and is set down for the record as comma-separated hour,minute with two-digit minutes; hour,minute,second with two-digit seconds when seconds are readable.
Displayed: 8,36
